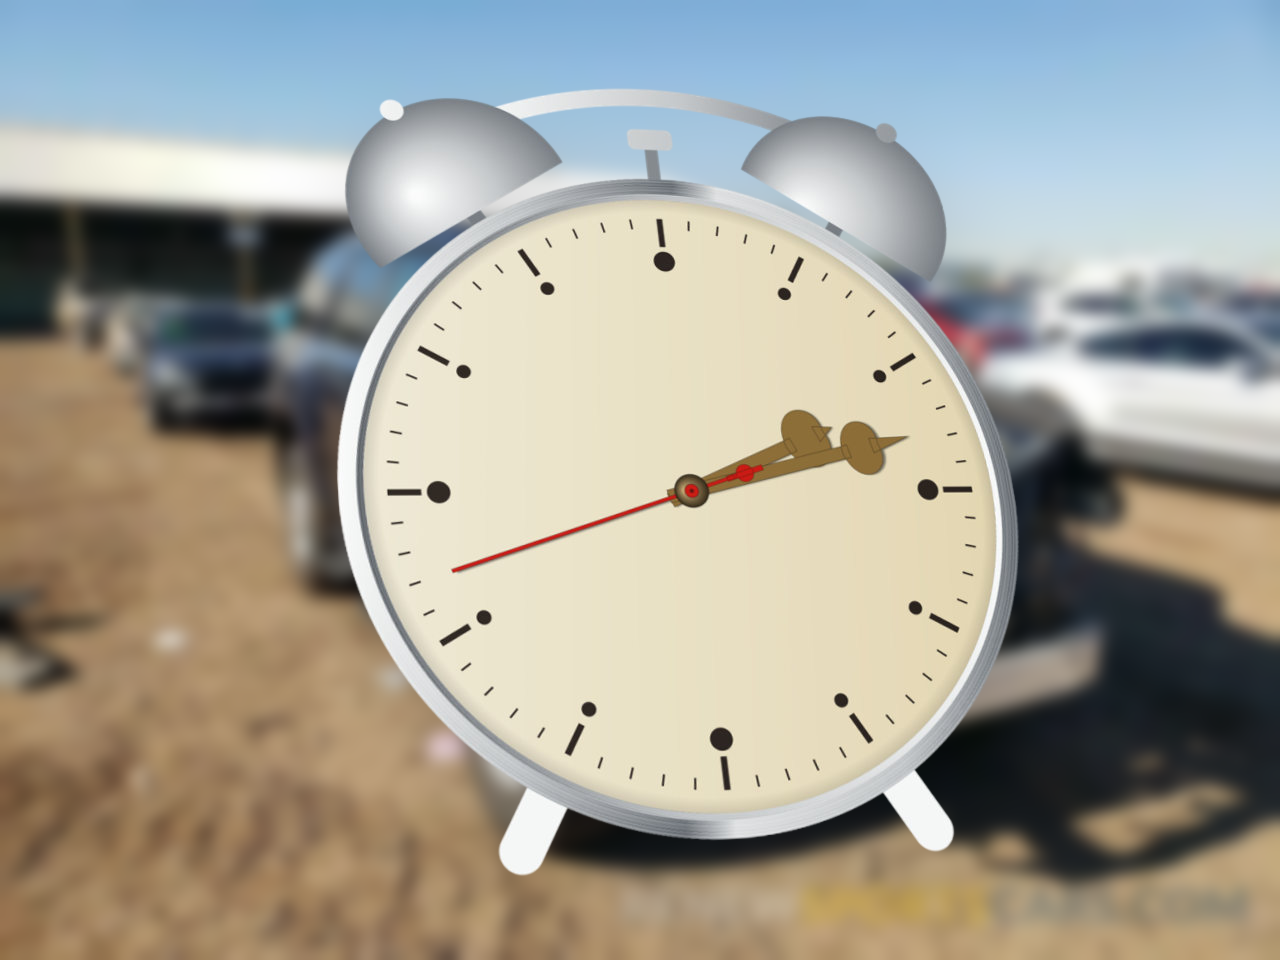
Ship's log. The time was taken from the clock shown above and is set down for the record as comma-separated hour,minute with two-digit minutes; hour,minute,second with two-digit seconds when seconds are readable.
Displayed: 2,12,42
